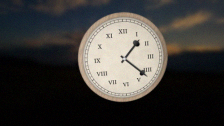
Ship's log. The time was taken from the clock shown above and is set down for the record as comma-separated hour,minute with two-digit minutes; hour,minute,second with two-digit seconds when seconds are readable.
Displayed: 1,22
